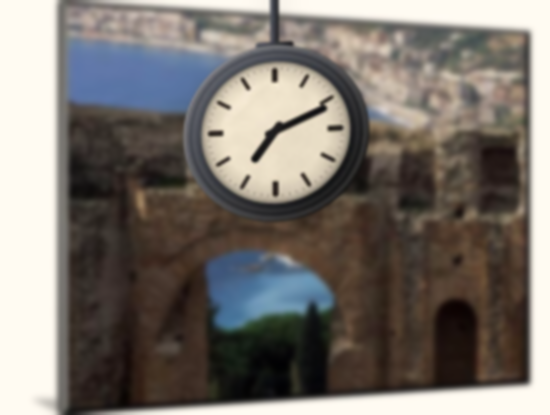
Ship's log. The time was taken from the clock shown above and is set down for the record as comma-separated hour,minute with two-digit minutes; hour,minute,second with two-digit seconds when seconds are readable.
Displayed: 7,11
